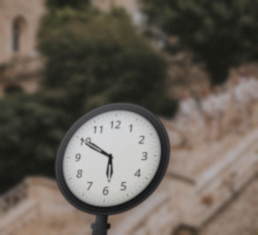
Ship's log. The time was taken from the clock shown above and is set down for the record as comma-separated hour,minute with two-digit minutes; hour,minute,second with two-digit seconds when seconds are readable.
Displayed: 5,50
